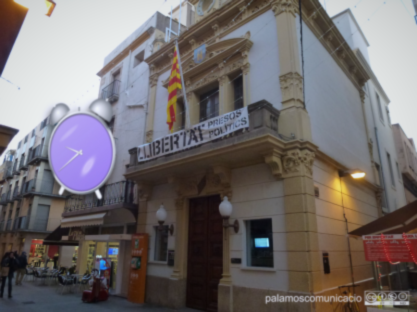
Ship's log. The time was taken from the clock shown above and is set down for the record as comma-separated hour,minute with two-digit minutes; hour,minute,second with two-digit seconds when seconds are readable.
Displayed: 9,39
